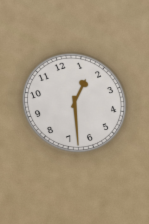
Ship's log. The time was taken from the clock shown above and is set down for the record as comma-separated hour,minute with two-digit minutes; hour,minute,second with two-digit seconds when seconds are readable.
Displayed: 1,33
